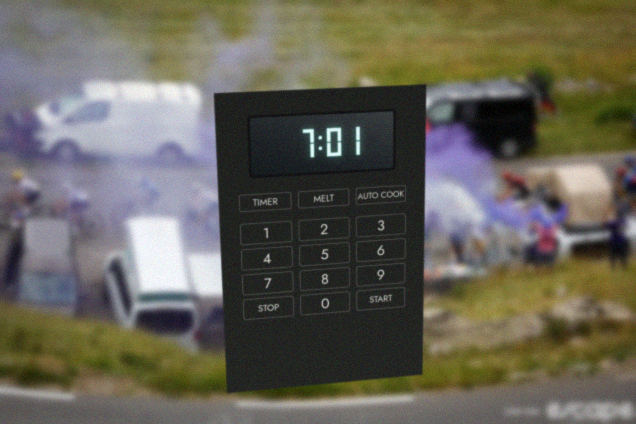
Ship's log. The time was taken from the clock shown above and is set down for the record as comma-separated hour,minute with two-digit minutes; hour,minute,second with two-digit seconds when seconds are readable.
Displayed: 7,01
